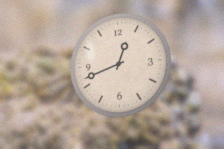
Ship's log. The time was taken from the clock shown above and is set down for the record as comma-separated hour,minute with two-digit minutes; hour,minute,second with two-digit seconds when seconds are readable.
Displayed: 12,42
